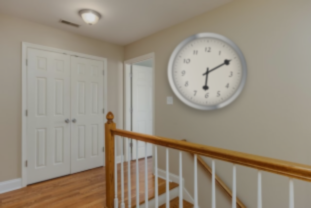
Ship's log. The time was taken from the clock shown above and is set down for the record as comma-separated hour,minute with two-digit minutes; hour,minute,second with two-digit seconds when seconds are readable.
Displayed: 6,10
